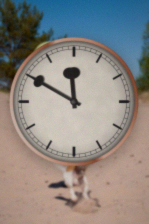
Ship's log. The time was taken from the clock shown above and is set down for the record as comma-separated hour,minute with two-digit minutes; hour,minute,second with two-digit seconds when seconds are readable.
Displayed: 11,50
